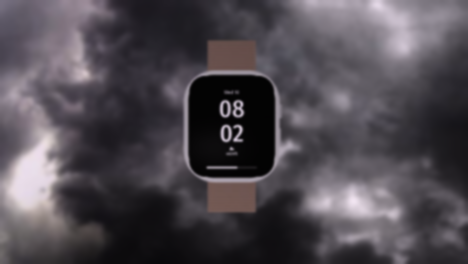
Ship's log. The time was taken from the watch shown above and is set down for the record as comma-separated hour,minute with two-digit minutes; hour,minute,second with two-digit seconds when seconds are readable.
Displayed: 8,02
